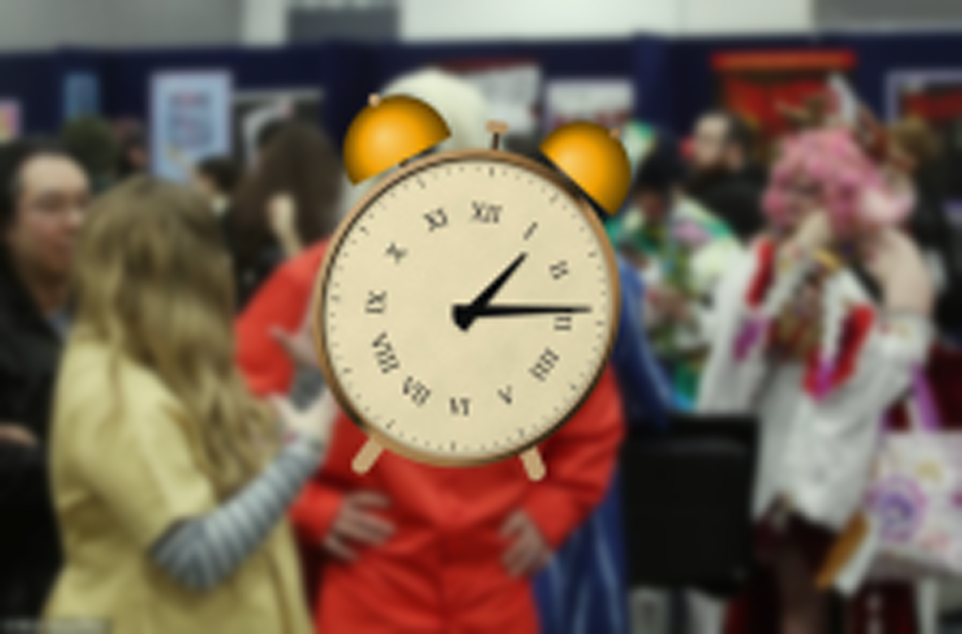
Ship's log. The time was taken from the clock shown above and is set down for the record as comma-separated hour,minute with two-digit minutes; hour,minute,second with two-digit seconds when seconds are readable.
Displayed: 1,14
